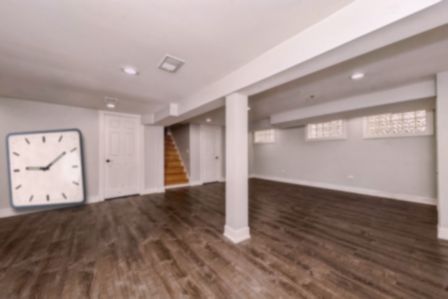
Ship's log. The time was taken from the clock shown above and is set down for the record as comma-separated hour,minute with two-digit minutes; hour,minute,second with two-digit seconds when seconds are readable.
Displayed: 9,09
